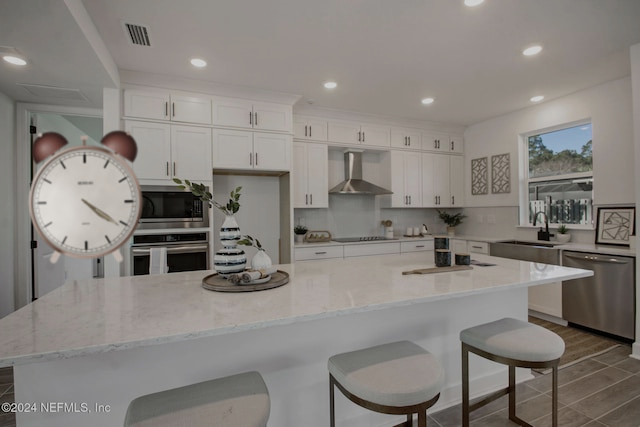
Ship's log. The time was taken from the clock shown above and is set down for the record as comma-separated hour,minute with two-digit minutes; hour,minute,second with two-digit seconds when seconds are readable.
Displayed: 4,21
